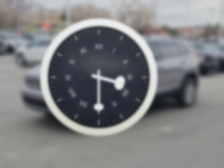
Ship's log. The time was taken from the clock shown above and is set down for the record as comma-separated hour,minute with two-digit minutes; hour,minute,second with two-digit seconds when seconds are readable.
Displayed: 3,30
